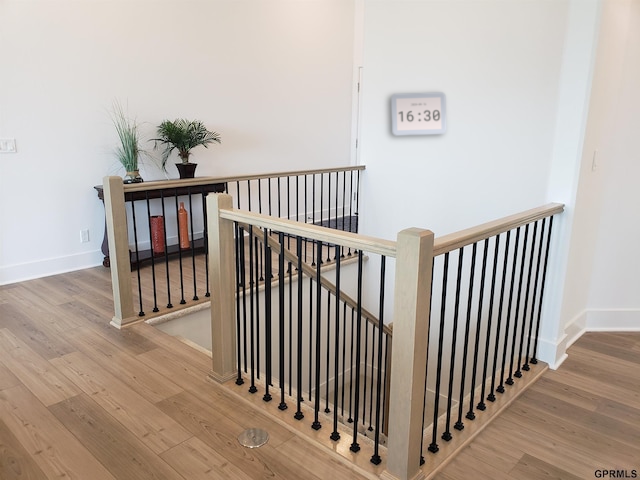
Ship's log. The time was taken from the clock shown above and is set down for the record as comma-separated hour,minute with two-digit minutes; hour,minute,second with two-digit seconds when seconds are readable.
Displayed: 16,30
